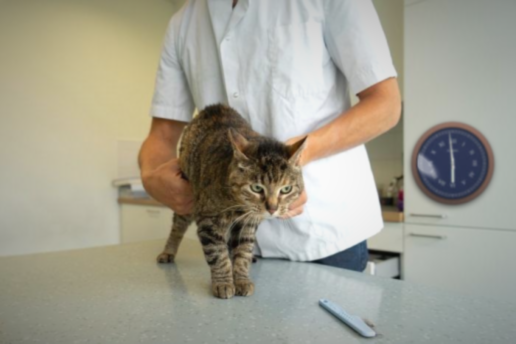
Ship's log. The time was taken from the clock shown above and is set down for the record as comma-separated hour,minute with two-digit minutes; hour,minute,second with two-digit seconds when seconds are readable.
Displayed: 5,59
